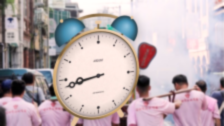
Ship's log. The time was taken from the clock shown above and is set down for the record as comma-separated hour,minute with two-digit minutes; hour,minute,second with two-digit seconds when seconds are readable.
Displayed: 8,43
